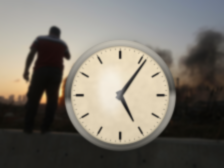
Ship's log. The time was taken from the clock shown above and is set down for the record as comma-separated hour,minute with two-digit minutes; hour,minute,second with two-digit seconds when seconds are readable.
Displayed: 5,06
